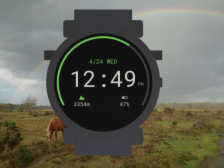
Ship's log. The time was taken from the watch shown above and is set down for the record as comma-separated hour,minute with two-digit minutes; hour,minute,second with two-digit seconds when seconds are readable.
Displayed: 12,49
